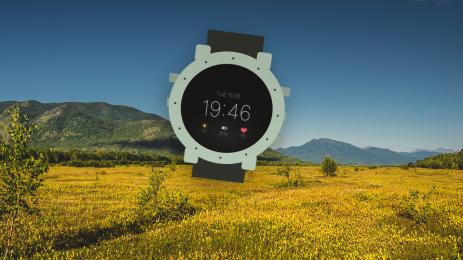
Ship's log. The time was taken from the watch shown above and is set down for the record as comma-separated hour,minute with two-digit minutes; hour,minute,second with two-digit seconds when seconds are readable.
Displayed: 19,46
